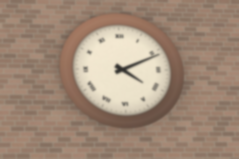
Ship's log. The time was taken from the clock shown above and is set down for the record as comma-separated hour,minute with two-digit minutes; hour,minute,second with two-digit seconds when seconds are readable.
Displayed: 4,11
